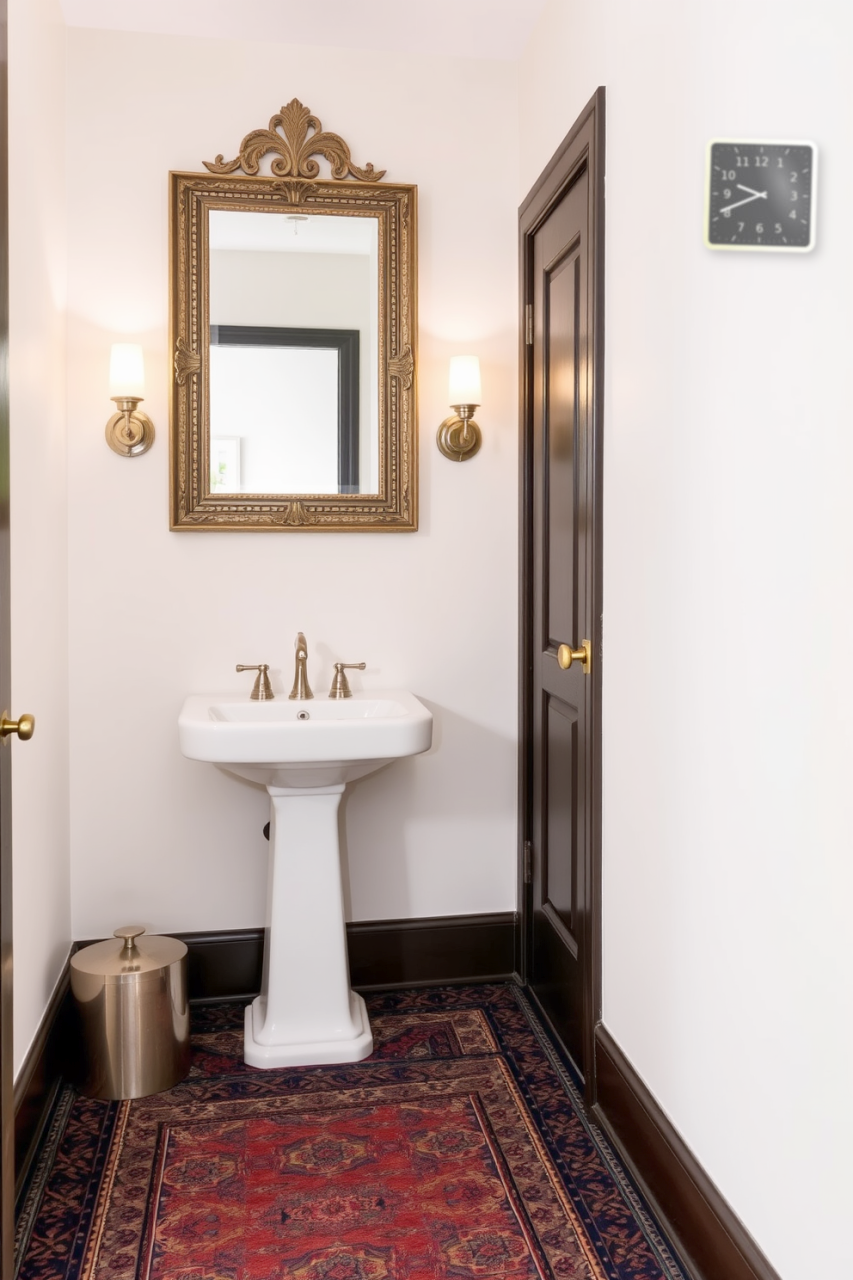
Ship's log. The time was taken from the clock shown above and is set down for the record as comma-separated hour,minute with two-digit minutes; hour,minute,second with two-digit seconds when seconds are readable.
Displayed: 9,41
